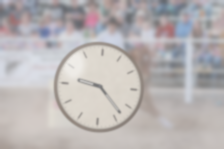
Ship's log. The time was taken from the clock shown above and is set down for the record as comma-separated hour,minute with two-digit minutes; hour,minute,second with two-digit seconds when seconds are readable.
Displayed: 9,23
